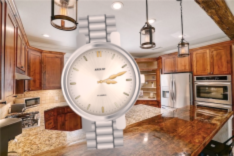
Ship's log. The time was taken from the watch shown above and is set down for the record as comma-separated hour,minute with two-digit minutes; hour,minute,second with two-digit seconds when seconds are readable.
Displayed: 3,12
